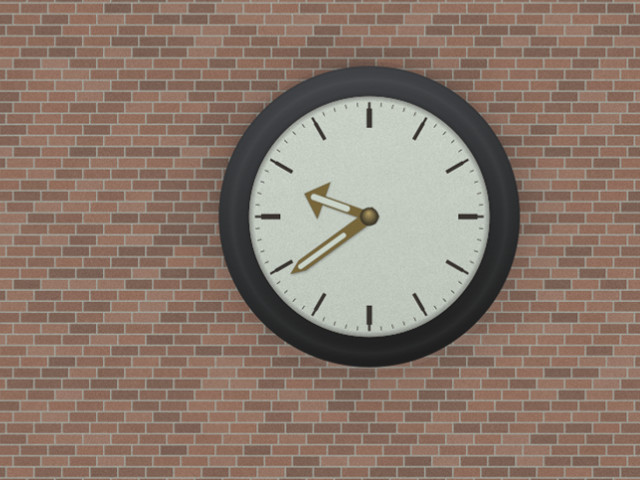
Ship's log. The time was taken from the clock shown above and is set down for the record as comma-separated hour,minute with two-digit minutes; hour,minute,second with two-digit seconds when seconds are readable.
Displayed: 9,39
